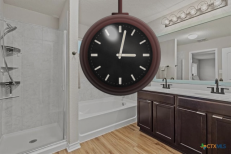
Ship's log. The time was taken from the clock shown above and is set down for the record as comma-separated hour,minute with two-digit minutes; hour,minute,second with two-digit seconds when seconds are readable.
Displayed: 3,02
